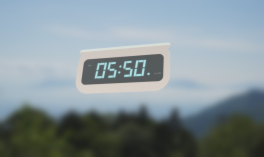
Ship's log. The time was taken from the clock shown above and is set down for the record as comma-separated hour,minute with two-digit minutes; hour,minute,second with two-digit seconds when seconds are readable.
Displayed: 5,50
